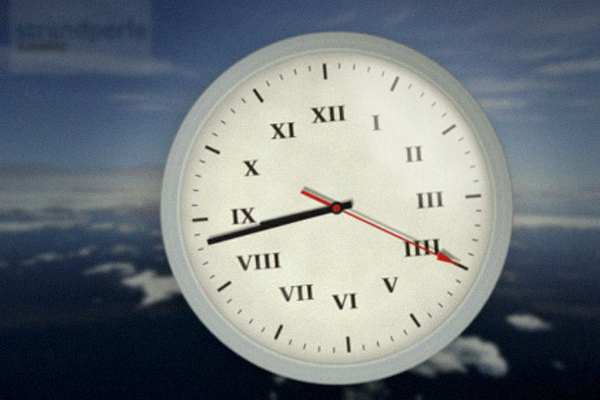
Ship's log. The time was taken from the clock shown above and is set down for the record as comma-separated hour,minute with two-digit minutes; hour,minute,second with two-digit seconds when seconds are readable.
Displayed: 8,43,20
